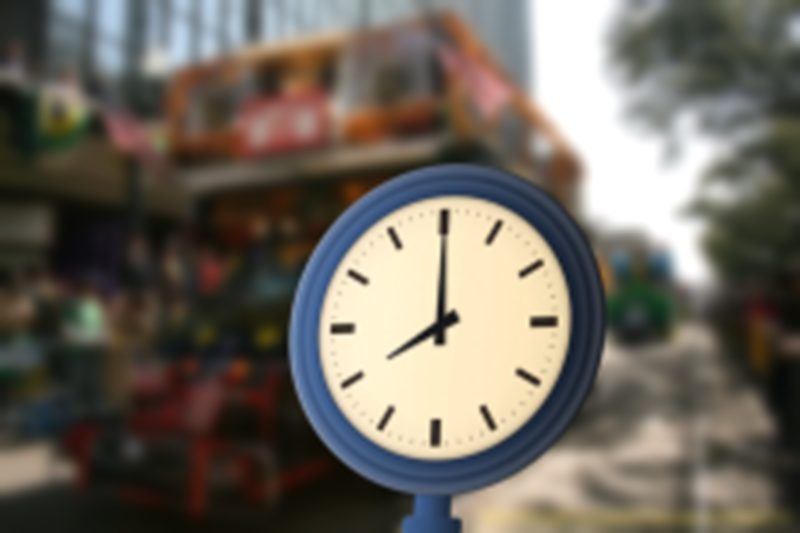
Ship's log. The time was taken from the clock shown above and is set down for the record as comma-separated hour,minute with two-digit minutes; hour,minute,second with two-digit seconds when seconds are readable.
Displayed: 8,00
